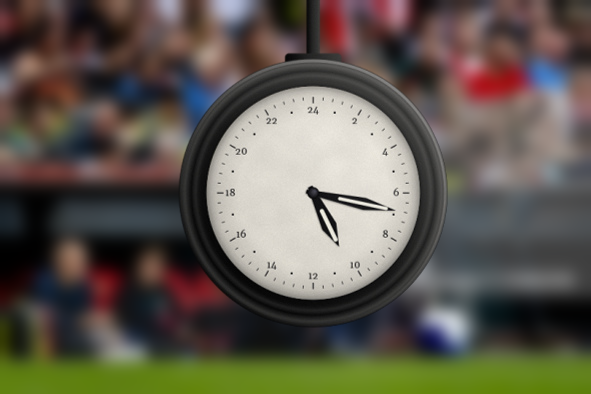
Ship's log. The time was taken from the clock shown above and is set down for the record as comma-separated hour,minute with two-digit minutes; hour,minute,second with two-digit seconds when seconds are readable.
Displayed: 10,17
